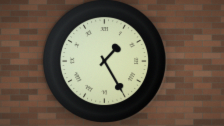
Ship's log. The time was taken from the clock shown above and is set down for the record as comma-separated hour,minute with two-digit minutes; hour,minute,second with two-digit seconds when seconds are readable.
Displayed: 1,25
